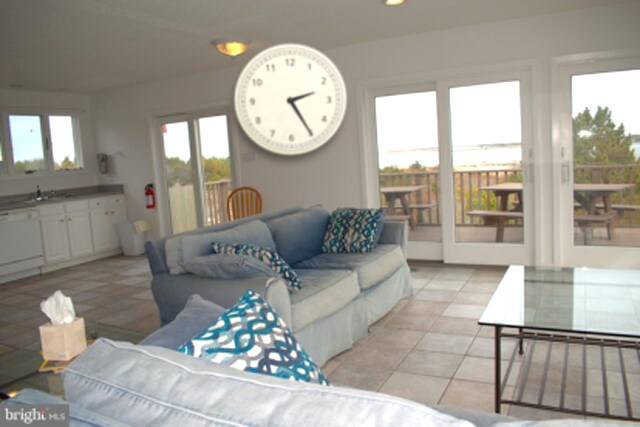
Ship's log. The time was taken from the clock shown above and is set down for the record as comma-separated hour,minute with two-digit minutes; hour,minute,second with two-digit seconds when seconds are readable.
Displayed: 2,25
